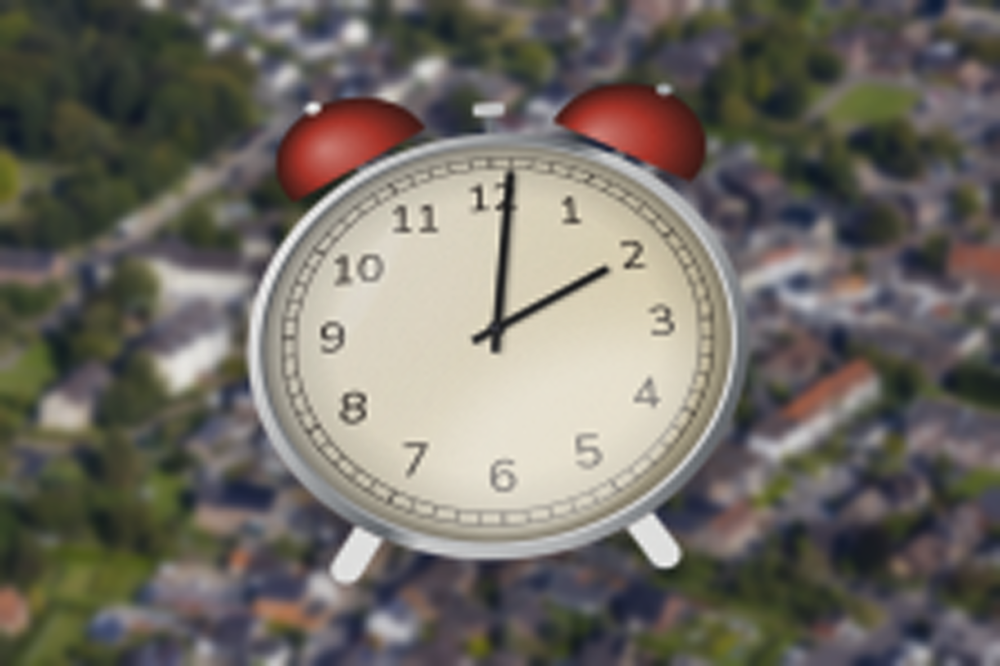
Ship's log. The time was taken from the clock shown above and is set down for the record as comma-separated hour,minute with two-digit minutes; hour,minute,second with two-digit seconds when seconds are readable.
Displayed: 2,01
